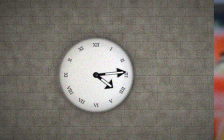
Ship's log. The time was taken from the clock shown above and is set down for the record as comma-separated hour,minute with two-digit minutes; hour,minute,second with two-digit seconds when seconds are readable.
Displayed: 4,14
